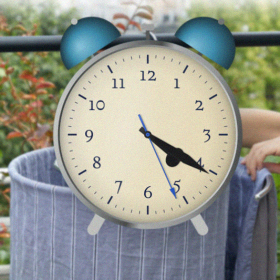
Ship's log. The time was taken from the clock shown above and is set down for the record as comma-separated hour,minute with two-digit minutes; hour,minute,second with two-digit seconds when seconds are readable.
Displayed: 4,20,26
